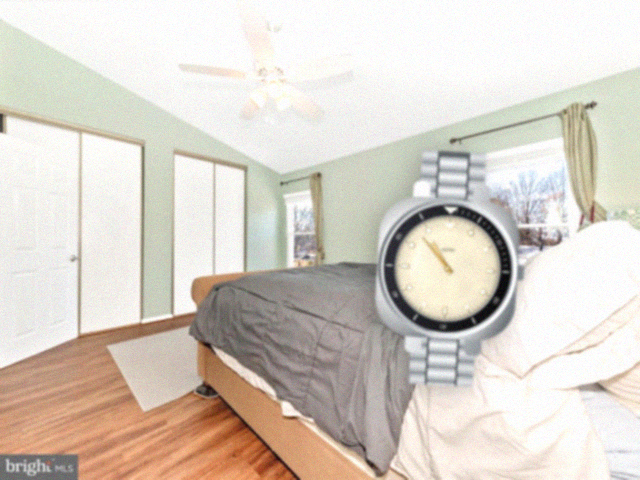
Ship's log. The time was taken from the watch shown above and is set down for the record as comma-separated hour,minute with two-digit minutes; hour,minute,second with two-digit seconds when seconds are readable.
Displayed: 10,53
